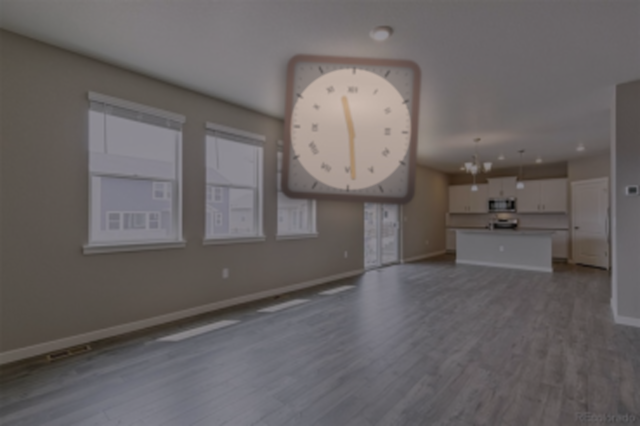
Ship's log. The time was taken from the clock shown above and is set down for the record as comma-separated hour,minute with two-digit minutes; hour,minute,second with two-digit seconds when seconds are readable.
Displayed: 11,29
